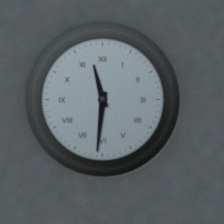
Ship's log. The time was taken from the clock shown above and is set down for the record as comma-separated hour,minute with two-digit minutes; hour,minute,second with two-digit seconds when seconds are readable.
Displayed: 11,31
